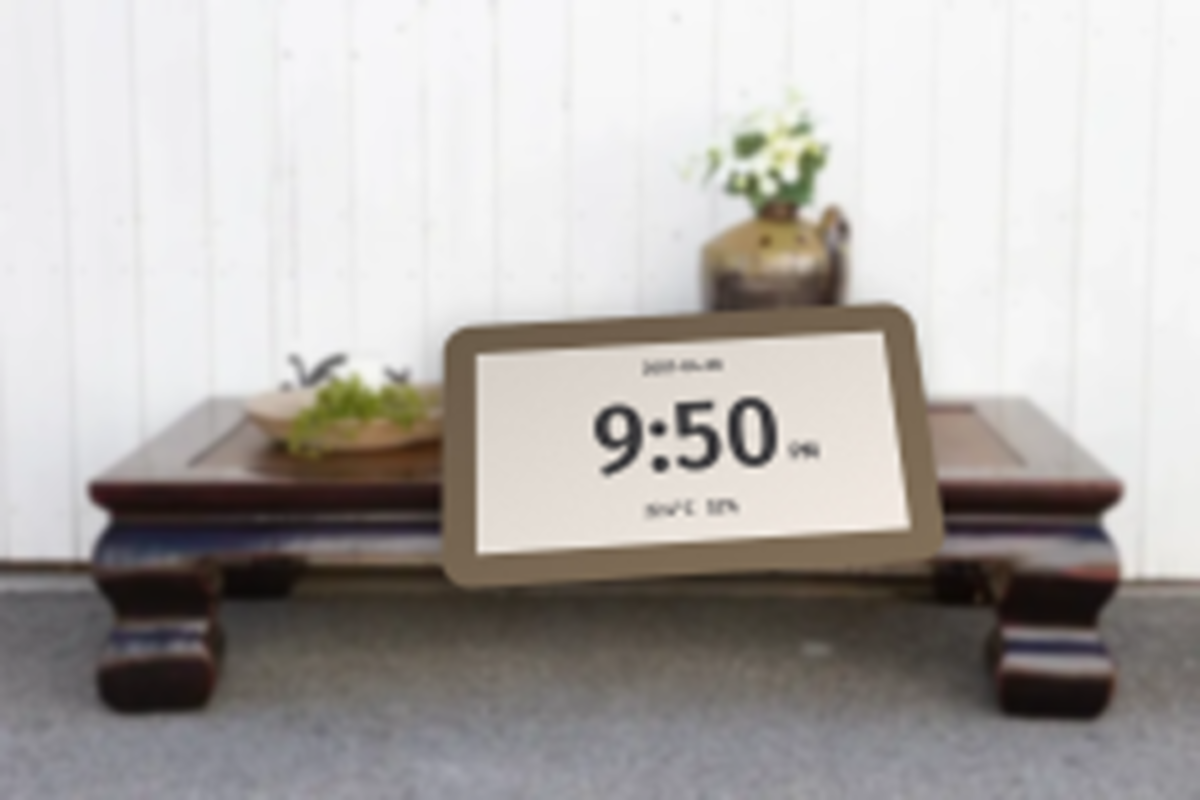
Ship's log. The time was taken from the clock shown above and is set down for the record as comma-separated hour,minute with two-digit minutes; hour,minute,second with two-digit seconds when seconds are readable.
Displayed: 9,50
